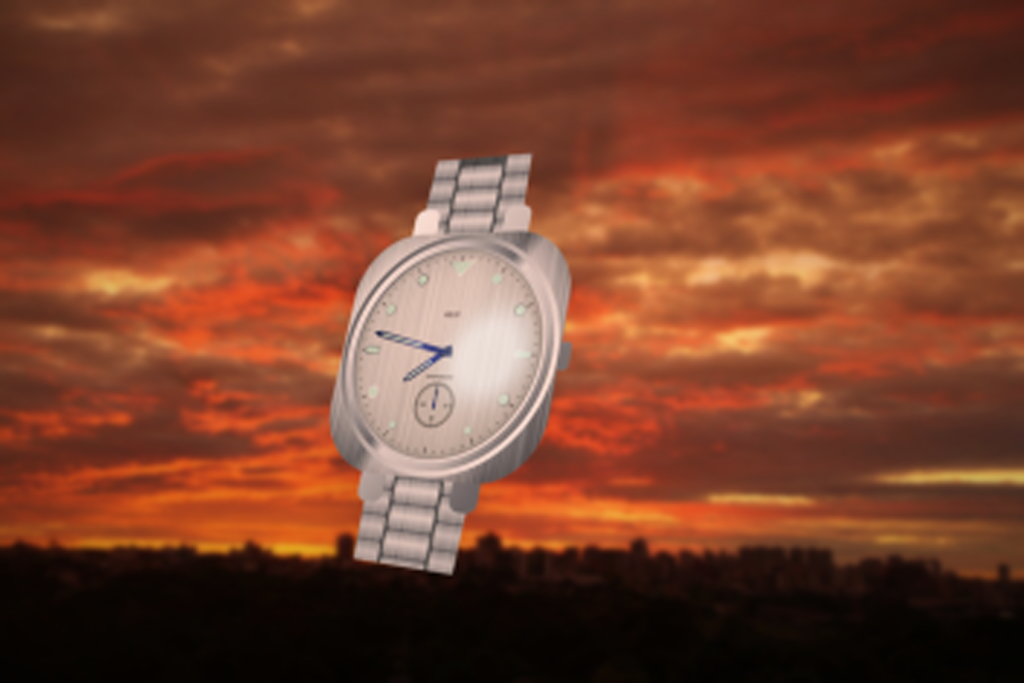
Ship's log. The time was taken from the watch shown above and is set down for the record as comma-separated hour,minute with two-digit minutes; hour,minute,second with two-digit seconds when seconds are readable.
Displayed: 7,47
